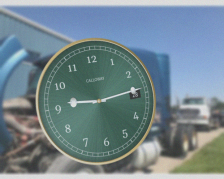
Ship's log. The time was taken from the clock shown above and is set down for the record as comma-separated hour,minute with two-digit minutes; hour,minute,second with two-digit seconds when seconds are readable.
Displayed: 9,14
